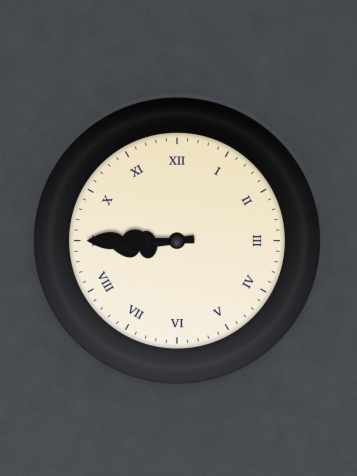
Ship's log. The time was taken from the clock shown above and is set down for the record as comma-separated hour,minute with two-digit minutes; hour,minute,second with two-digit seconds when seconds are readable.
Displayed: 8,45
